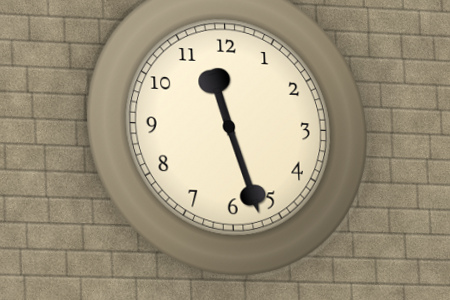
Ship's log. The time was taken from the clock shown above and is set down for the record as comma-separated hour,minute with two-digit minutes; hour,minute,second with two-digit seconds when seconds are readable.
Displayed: 11,27
